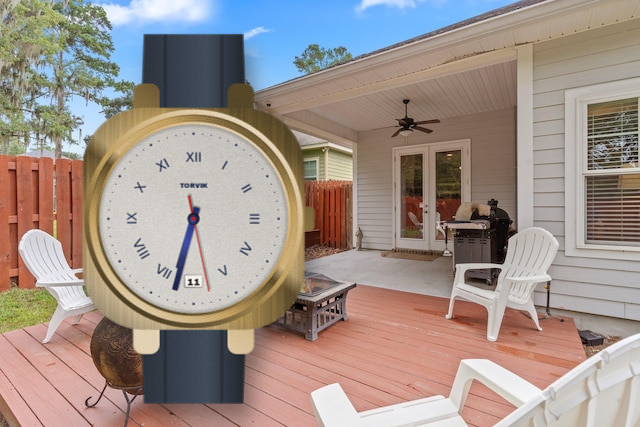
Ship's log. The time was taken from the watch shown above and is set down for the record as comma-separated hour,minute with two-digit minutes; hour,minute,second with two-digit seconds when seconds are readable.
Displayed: 6,32,28
